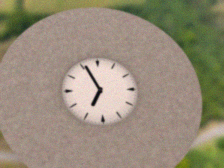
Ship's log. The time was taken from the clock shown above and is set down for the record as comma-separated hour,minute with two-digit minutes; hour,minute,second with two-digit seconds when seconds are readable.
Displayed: 6,56
